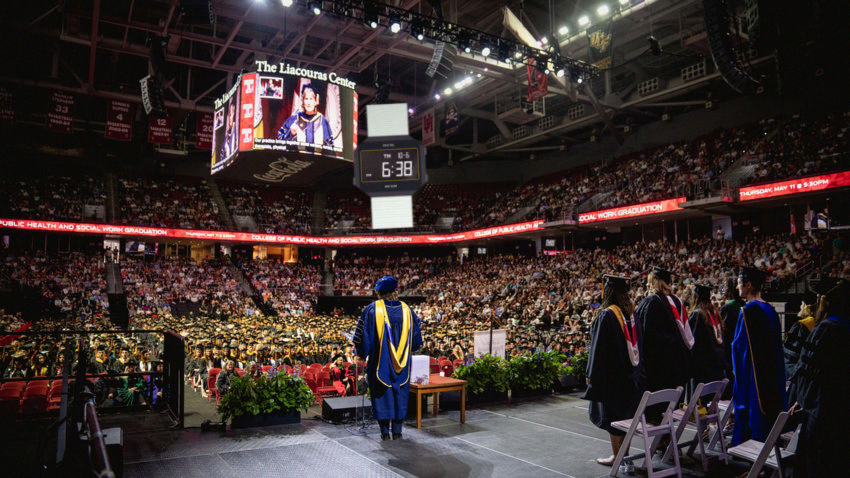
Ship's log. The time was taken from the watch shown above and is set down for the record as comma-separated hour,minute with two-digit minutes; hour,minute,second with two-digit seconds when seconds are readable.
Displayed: 6,38
